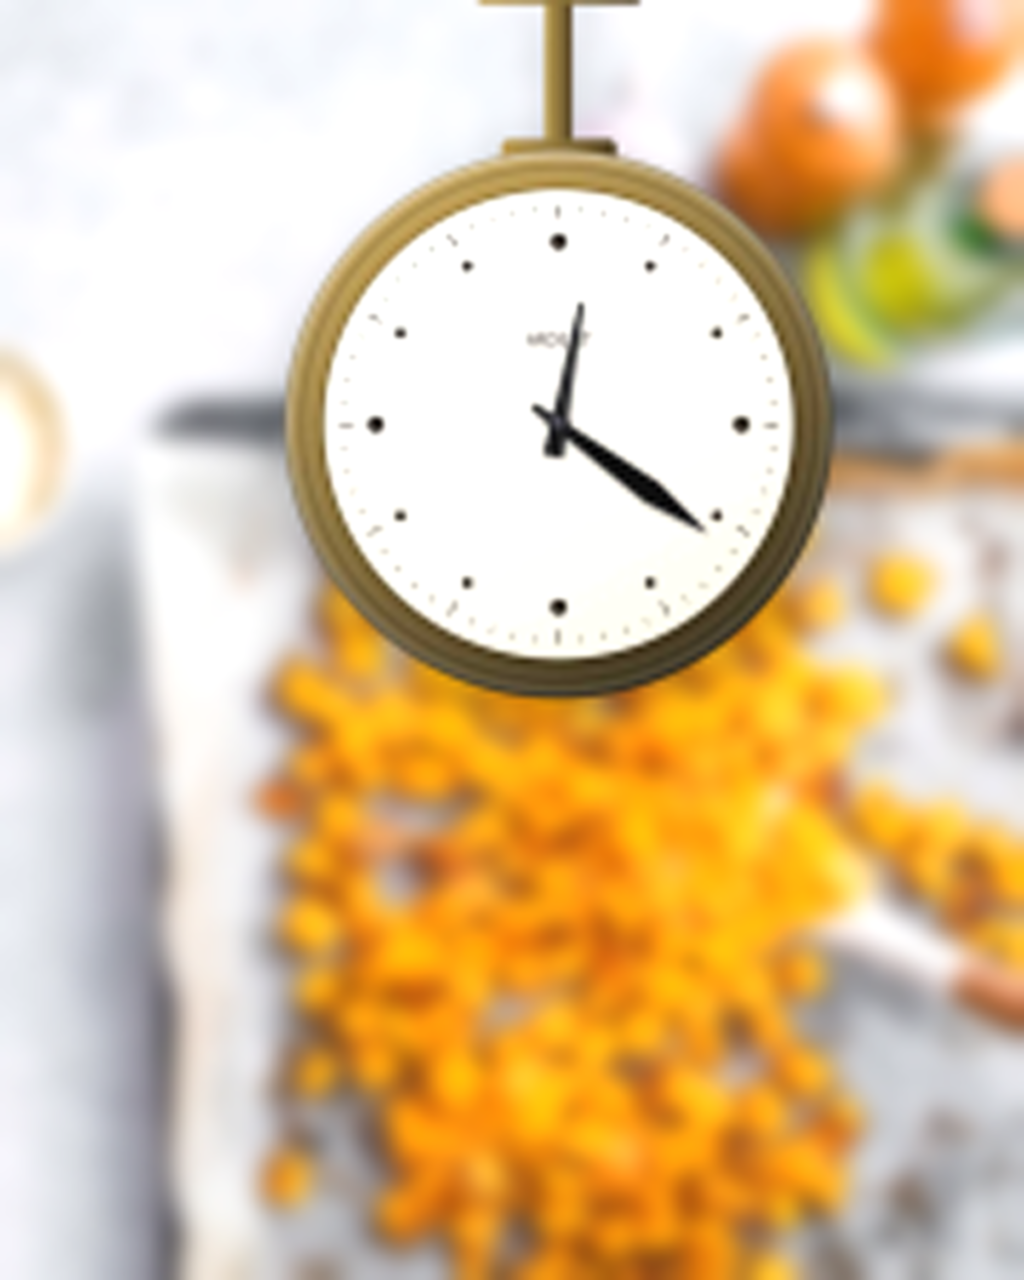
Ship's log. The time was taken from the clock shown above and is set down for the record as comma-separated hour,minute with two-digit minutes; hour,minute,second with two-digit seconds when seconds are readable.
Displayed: 12,21
